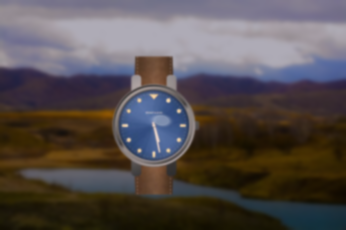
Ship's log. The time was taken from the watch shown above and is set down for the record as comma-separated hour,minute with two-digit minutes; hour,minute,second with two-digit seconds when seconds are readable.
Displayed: 5,28
